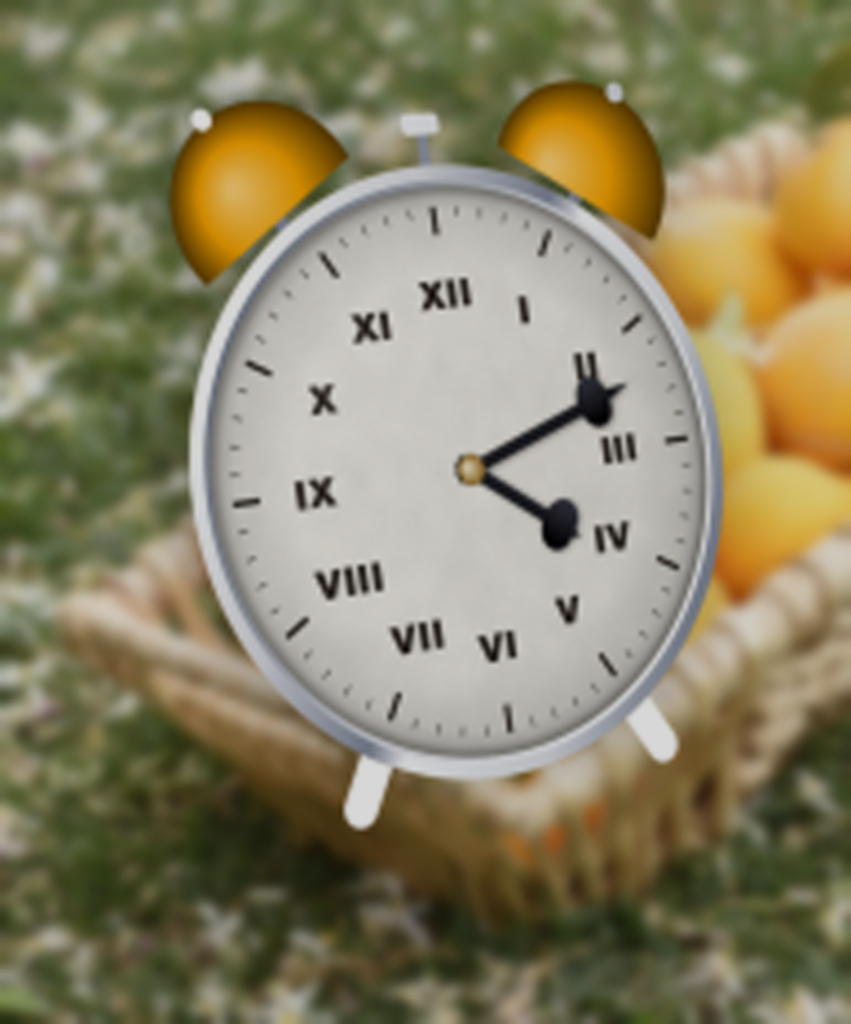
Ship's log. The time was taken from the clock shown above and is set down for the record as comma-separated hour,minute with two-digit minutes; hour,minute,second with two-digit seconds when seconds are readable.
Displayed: 4,12
